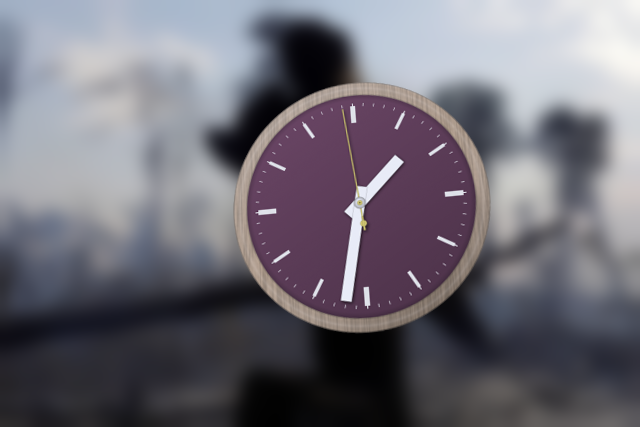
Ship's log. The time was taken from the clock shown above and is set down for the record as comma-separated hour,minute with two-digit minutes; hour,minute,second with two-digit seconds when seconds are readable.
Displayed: 1,31,59
